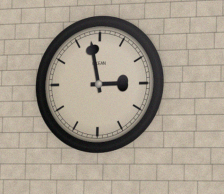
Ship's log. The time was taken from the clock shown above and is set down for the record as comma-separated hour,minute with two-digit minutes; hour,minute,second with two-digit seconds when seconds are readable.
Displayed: 2,58
